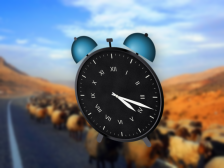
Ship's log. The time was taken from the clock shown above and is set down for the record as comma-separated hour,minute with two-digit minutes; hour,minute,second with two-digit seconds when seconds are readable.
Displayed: 4,18
